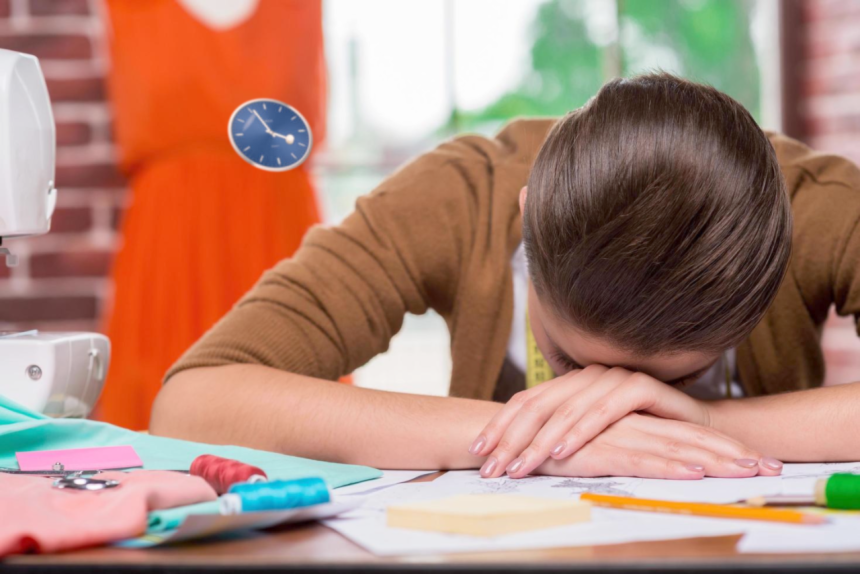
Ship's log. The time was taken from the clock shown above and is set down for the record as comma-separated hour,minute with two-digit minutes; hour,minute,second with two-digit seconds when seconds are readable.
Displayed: 3,56
